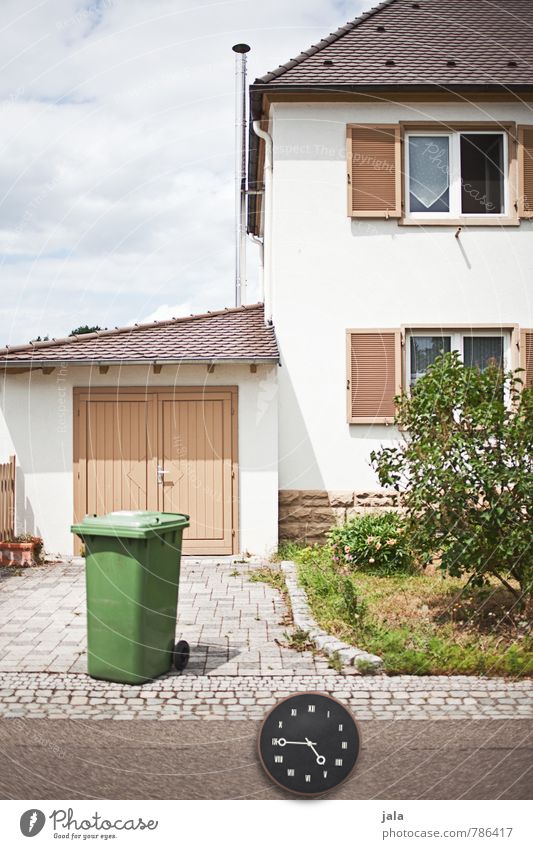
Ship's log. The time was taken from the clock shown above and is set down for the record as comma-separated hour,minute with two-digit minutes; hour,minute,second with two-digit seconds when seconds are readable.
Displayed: 4,45
